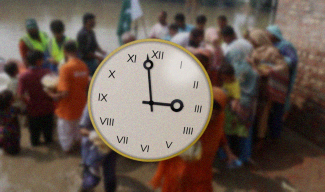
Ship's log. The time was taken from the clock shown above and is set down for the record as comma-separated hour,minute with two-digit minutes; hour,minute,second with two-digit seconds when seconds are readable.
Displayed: 2,58
